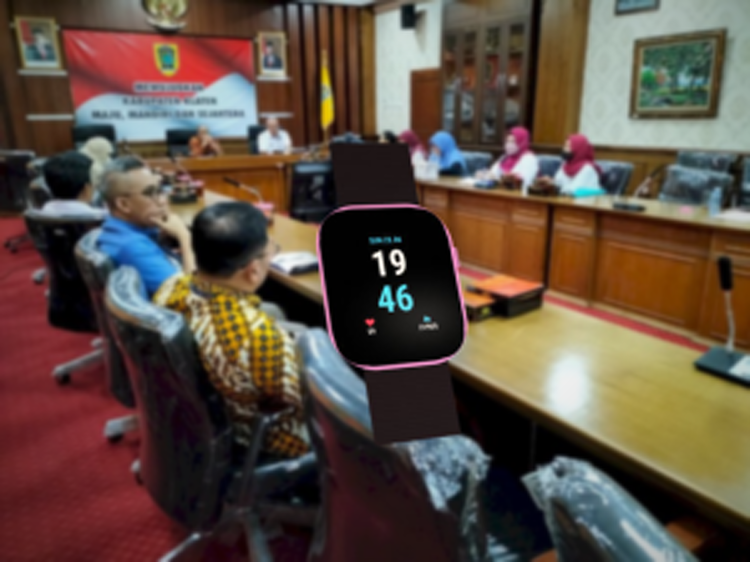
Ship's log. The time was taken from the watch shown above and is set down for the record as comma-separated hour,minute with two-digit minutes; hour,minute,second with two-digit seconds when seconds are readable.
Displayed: 19,46
